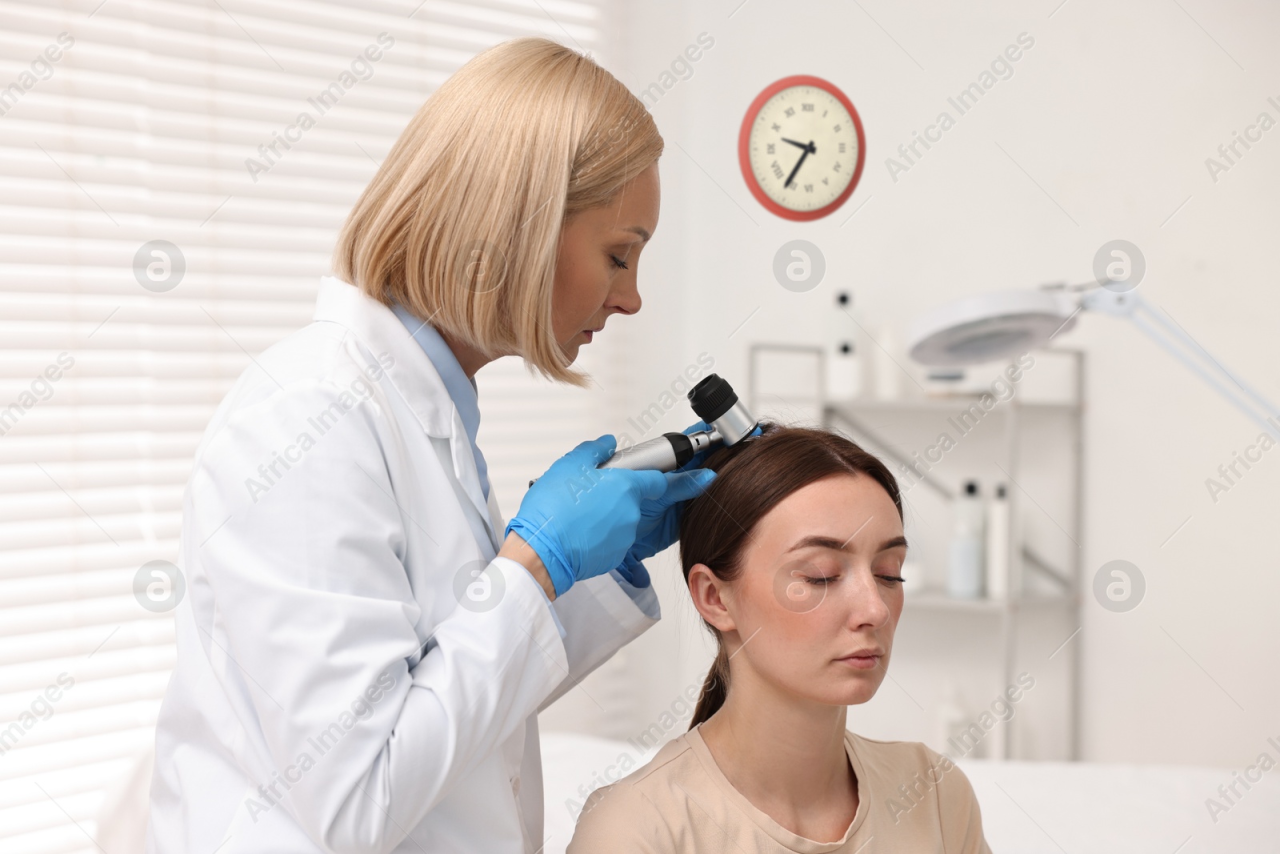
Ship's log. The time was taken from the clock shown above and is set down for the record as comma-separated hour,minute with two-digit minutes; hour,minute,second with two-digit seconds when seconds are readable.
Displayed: 9,36
